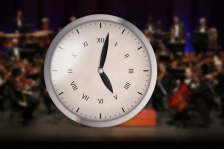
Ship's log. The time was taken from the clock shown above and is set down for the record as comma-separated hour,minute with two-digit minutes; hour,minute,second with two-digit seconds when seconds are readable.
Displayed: 5,02
